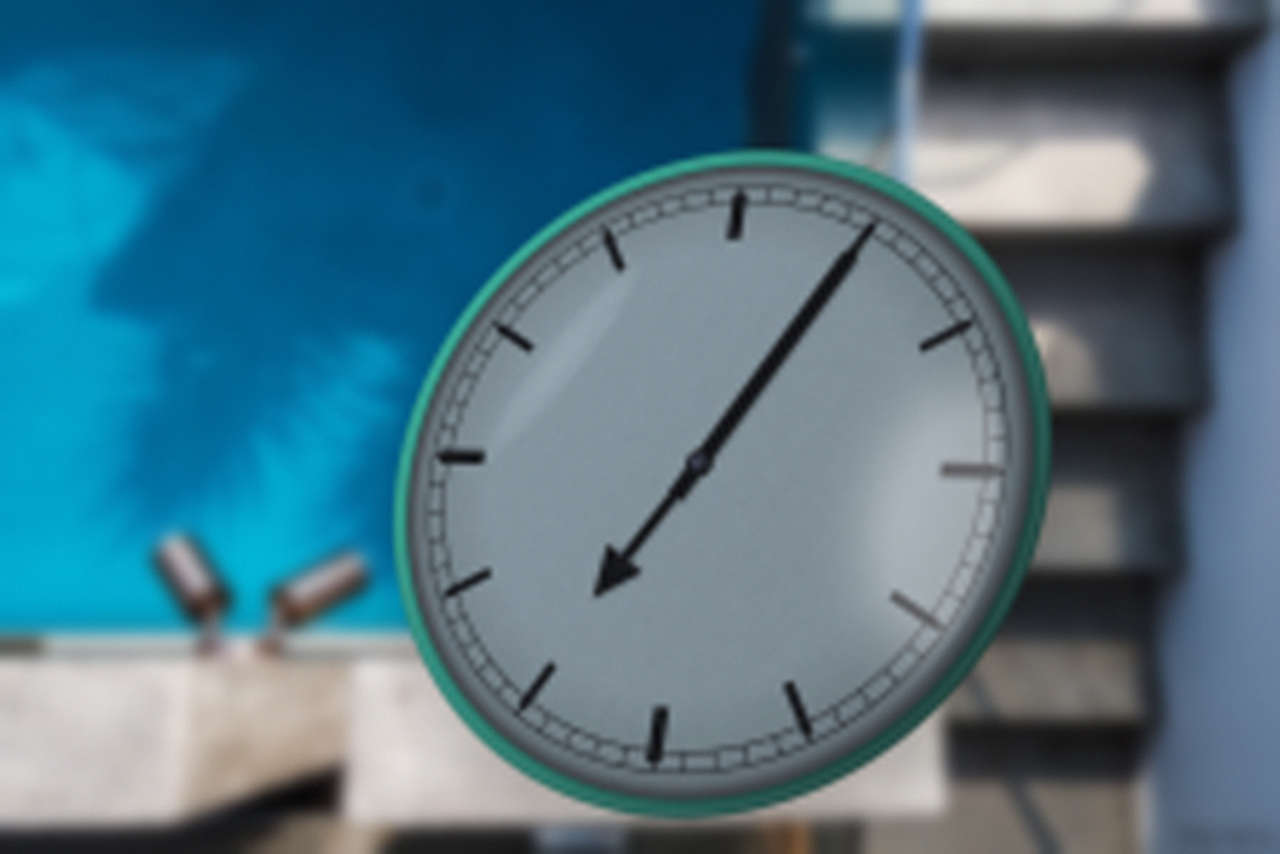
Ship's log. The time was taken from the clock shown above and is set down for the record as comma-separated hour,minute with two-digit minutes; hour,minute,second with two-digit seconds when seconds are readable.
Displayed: 7,05
